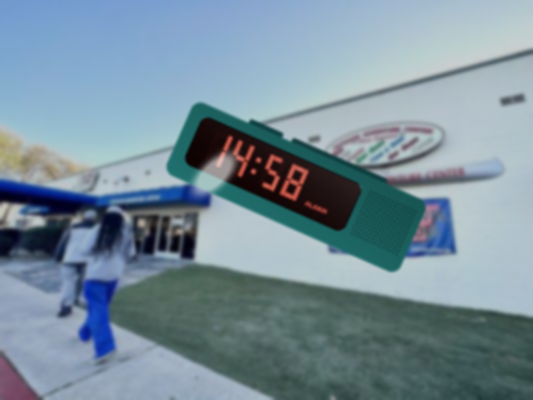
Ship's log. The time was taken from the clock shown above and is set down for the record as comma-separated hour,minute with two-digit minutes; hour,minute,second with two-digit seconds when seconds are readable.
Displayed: 14,58
